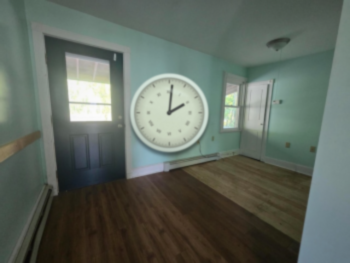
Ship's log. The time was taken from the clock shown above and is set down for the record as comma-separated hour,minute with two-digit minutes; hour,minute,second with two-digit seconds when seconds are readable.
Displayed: 2,01
